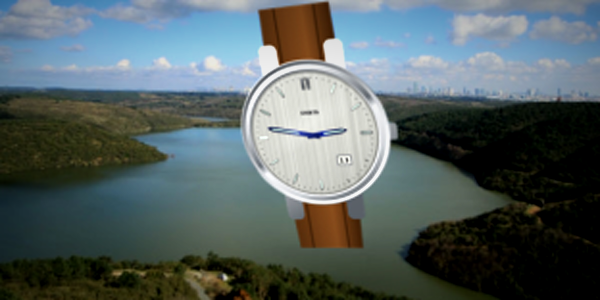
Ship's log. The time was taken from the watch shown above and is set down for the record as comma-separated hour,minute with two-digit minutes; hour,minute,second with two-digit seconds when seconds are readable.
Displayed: 2,47
